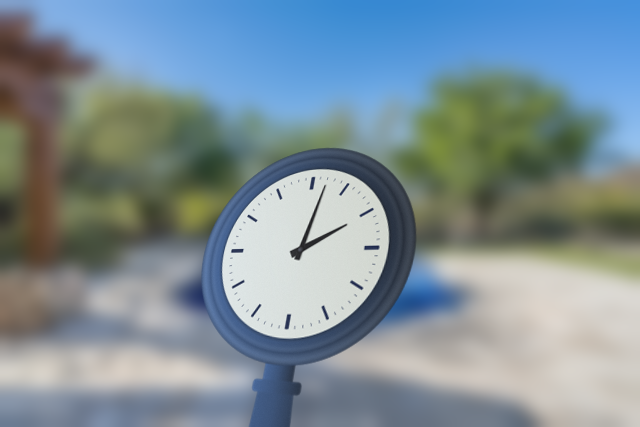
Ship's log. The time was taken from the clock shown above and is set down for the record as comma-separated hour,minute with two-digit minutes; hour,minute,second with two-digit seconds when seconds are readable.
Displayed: 2,02
